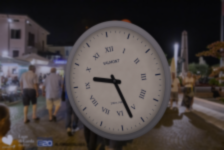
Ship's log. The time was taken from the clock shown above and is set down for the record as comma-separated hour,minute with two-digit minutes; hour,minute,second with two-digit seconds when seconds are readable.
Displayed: 9,27
